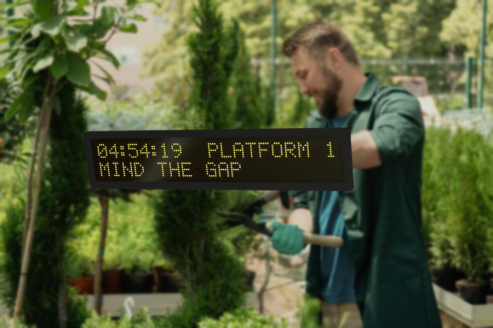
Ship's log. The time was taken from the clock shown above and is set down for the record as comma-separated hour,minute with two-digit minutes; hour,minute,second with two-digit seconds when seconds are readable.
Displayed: 4,54,19
